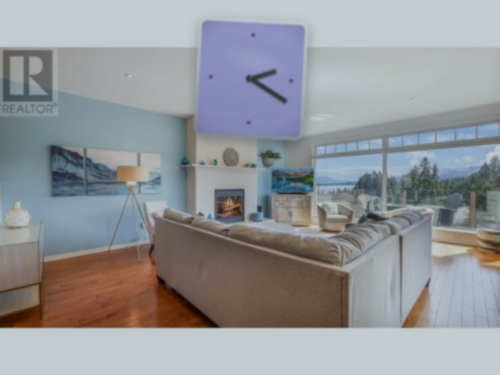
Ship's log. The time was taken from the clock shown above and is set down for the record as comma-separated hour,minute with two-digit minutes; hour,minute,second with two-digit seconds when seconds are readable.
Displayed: 2,20
